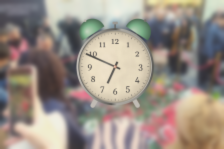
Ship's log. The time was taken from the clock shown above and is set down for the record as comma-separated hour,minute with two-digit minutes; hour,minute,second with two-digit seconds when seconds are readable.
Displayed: 6,49
